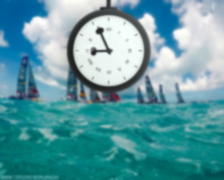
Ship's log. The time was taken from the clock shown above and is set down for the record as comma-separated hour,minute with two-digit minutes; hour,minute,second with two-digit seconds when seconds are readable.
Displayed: 8,56
